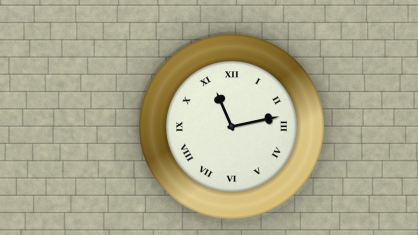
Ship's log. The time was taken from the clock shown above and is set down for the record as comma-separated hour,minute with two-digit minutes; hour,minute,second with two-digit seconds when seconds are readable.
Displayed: 11,13
